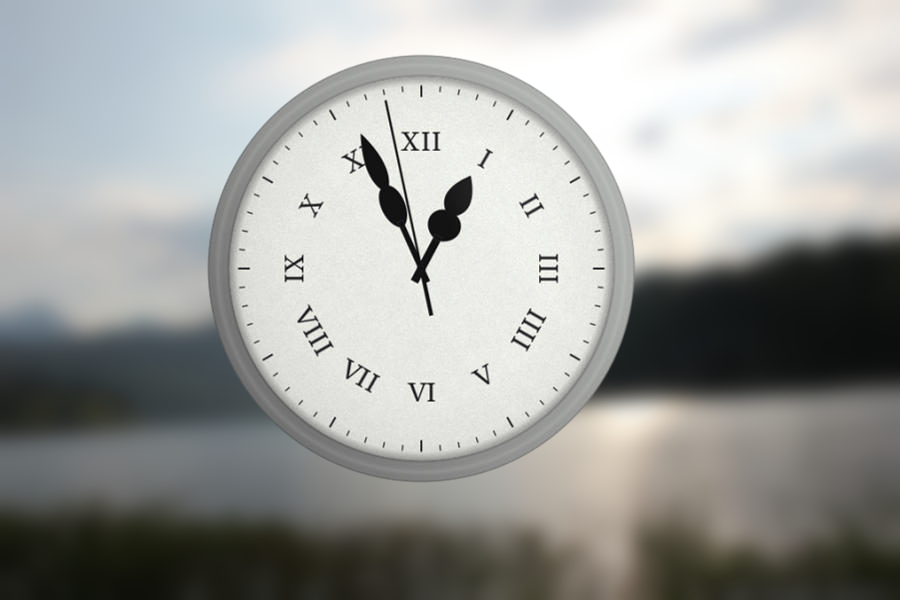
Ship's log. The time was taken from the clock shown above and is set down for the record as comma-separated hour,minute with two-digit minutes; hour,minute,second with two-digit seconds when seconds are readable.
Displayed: 12,55,58
